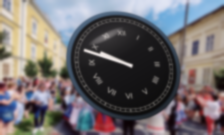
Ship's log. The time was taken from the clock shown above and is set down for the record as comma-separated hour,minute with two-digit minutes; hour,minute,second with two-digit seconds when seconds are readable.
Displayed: 9,48
